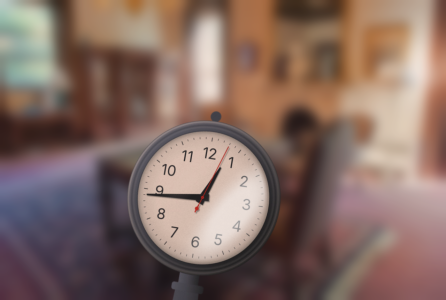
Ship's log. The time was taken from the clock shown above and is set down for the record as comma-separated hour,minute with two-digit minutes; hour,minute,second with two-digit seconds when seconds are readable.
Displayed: 12,44,03
